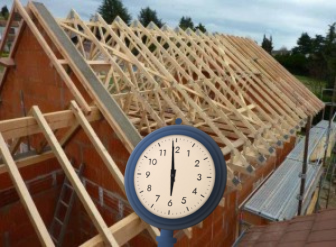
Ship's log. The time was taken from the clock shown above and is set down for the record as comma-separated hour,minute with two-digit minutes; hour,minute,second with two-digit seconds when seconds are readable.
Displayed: 5,59
